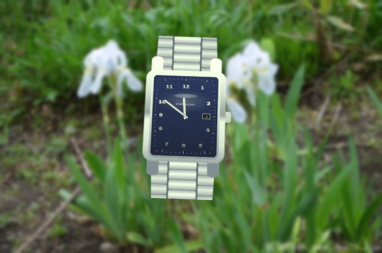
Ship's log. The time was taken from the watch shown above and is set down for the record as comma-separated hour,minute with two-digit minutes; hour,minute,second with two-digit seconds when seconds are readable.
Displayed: 11,51
